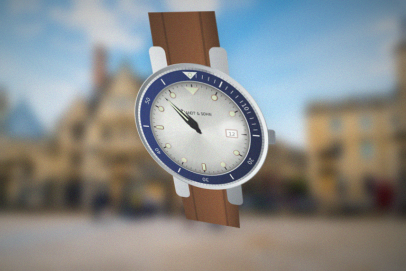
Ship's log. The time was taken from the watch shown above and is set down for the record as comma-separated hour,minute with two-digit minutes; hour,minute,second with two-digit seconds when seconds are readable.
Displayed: 10,53
